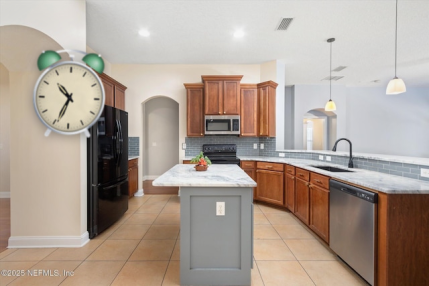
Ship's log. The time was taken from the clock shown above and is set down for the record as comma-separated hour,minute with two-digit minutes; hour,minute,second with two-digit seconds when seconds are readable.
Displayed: 10,34
